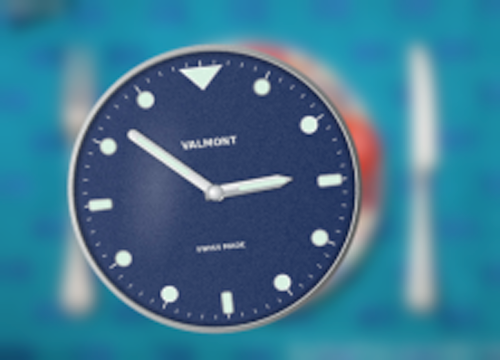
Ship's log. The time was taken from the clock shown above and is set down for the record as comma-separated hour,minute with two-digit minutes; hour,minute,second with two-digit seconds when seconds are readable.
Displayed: 2,52
